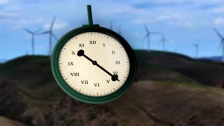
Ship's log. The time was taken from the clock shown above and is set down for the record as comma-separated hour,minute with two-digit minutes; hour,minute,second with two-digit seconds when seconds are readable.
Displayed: 10,22
